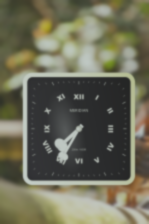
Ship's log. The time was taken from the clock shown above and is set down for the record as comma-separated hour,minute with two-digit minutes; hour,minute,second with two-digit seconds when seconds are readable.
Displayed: 7,35
